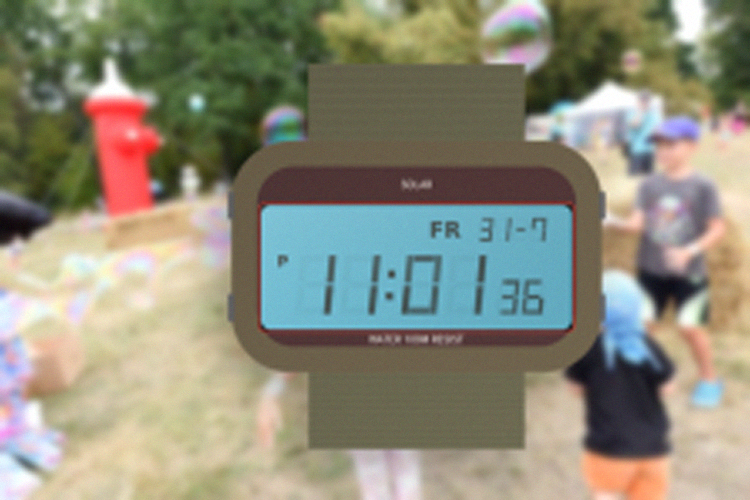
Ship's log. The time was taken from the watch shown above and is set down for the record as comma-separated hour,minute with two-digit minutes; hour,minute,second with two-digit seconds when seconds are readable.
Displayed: 11,01,36
